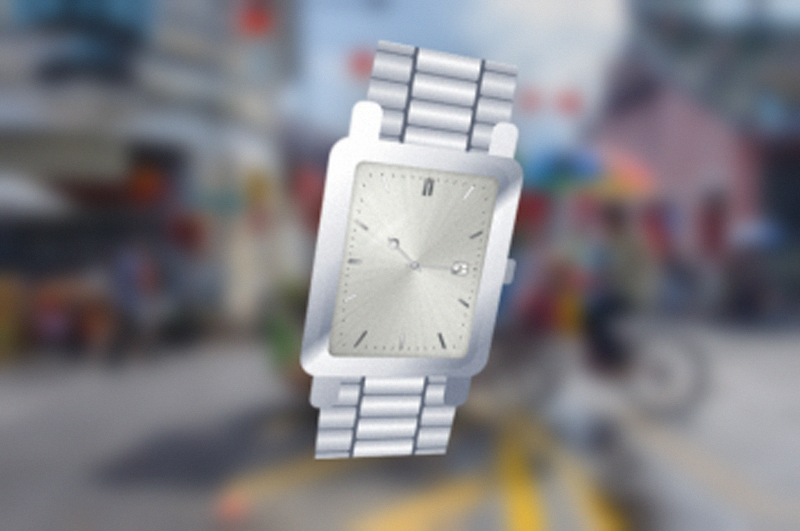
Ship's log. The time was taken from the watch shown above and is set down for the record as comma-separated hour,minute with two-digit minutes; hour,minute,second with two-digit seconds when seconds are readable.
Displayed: 10,15
